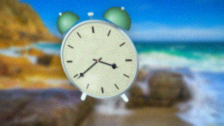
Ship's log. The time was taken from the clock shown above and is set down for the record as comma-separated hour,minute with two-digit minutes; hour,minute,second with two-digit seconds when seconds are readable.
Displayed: 3,39
